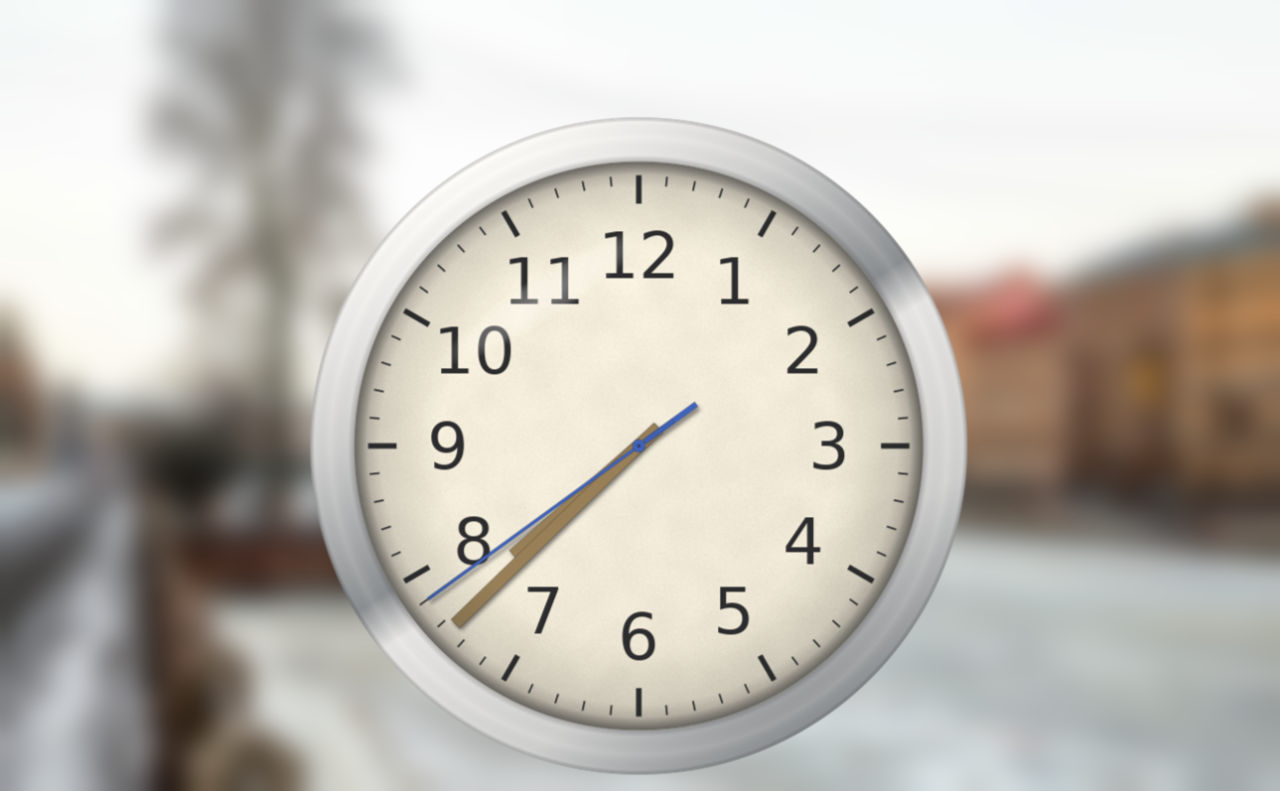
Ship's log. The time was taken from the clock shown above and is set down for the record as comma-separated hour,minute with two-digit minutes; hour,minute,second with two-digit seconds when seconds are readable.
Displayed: 7,37,39
